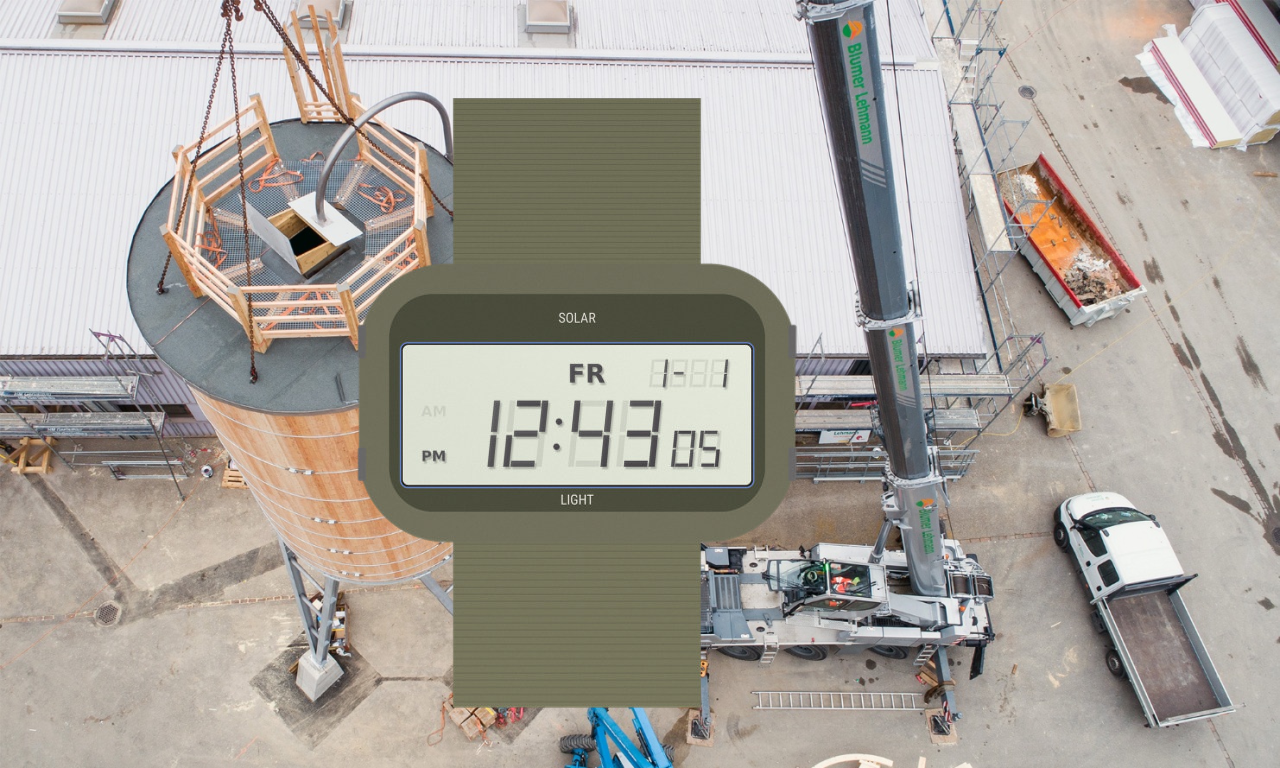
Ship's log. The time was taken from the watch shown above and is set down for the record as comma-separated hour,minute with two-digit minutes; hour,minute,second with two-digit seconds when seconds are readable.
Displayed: 12,43,05
